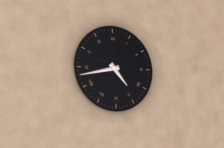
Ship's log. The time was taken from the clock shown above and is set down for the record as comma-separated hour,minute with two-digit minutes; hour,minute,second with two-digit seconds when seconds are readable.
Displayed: 4,43
